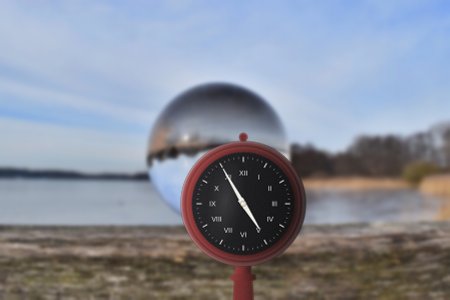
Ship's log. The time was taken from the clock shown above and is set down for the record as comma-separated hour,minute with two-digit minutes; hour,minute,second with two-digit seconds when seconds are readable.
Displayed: 4,55
